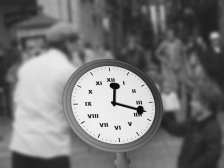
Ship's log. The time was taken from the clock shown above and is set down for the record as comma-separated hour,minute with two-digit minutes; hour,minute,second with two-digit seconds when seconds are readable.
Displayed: 12,18
